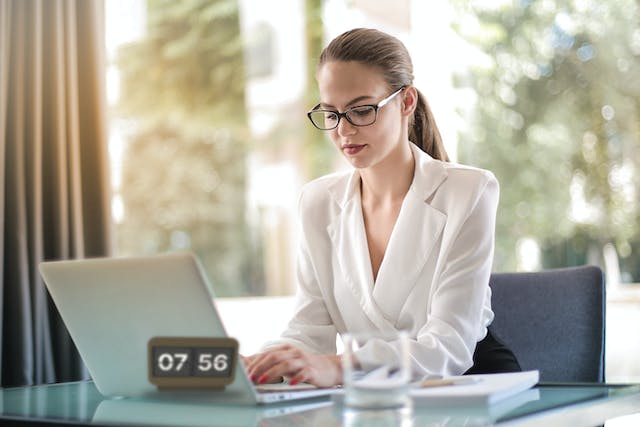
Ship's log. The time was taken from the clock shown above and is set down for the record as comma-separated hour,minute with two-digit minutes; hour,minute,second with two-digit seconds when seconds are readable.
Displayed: 7,56
